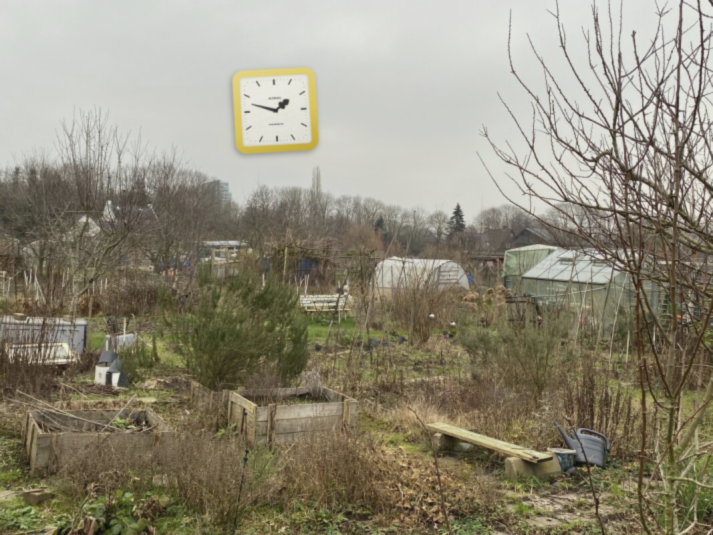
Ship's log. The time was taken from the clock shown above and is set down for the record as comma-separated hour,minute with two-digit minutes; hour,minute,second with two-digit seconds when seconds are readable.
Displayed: 1,48
